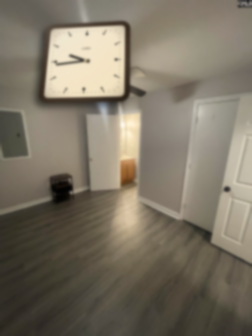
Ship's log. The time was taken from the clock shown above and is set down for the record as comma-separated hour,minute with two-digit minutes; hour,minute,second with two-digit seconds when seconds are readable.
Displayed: 9,44
